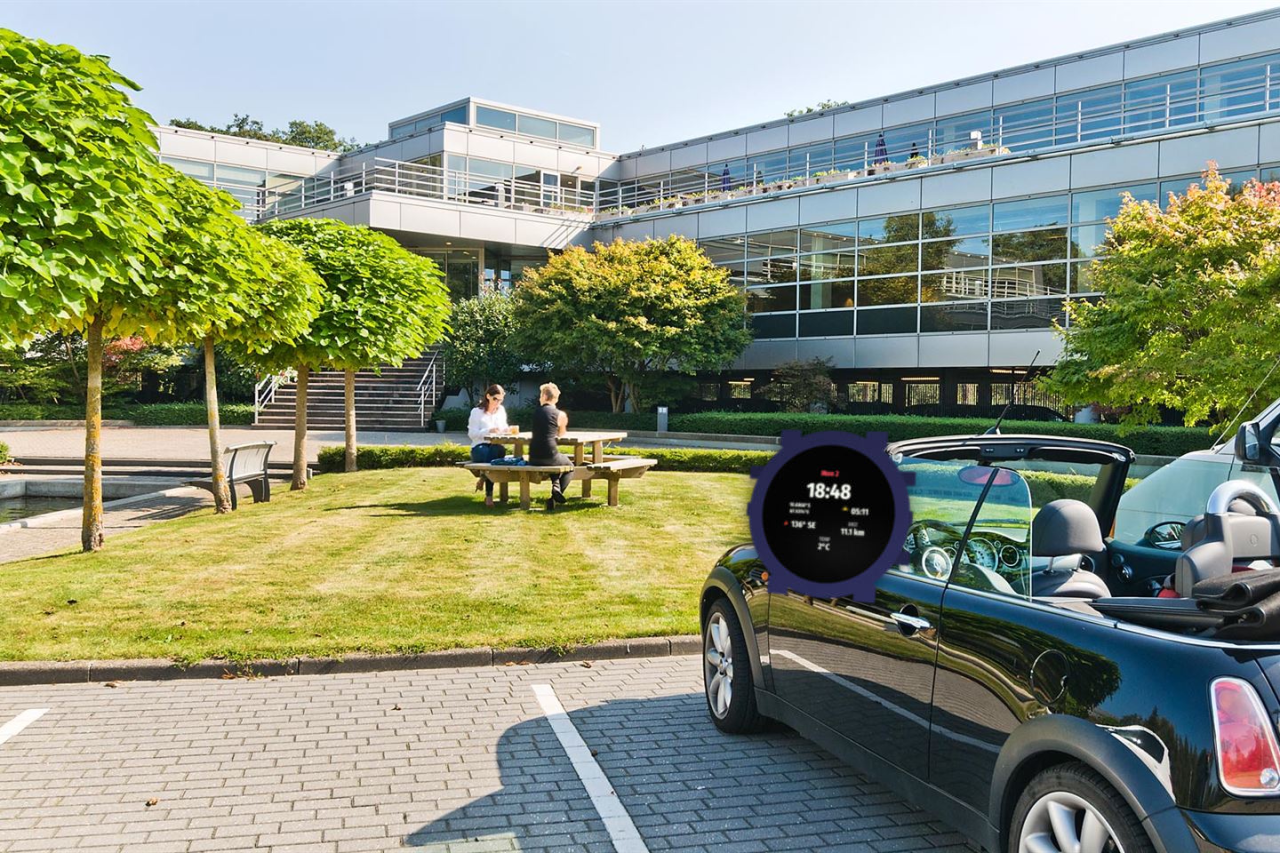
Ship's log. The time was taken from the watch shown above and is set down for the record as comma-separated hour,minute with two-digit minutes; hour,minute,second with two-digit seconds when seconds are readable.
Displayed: 18,48
